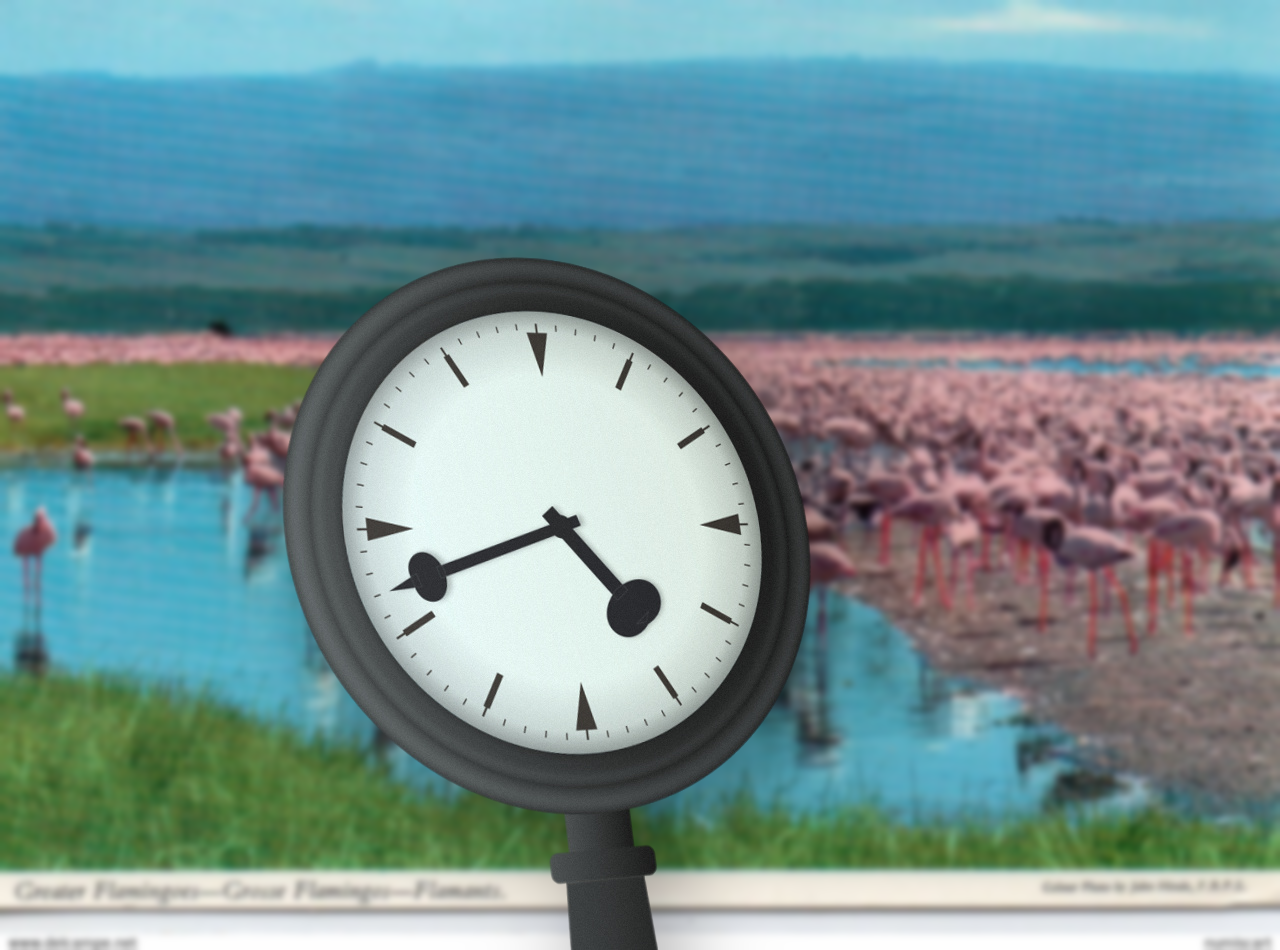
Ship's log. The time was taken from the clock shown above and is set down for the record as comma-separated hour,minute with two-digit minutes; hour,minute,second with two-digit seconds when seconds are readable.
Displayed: 4,42
